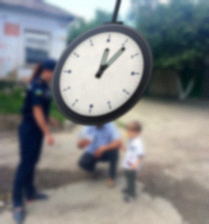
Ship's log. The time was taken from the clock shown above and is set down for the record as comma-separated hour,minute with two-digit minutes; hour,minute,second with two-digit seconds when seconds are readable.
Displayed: 12,06
